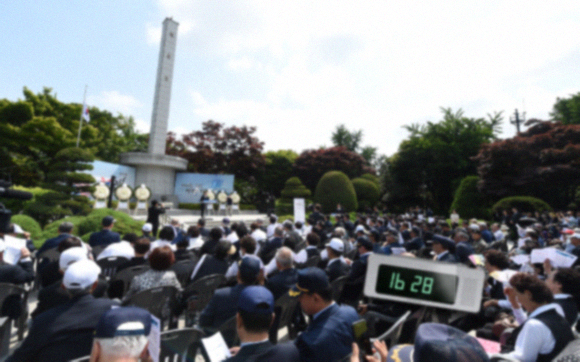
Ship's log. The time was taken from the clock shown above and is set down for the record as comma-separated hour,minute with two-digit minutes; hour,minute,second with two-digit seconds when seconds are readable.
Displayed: 16,28
